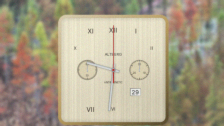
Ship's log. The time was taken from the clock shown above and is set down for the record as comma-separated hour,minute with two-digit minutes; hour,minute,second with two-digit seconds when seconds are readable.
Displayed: 9,31
